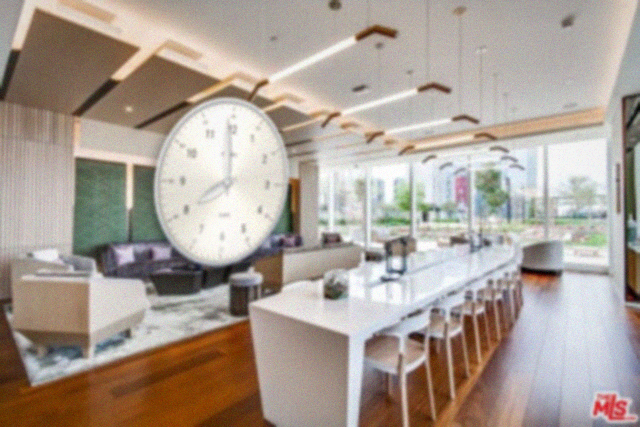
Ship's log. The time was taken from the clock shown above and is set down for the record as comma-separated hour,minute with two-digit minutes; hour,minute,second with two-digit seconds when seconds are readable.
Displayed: 7,59
